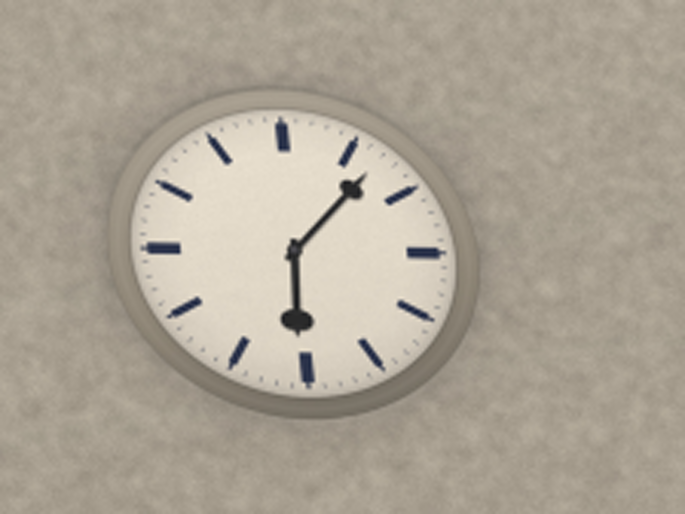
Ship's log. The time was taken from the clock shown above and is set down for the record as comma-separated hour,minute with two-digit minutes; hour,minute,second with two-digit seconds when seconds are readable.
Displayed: 6,07
